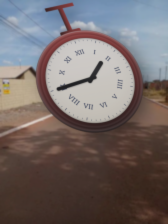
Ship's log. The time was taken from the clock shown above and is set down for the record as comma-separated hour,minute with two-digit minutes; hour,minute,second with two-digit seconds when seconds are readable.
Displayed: 1,45
